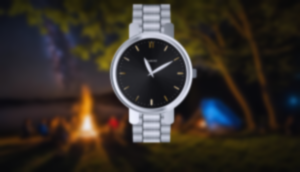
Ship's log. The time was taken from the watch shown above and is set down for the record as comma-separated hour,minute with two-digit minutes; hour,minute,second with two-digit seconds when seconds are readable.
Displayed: 11,10
